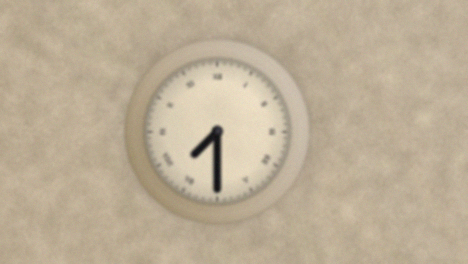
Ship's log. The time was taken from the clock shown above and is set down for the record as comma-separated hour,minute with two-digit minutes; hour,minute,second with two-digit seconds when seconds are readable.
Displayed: 7,30
